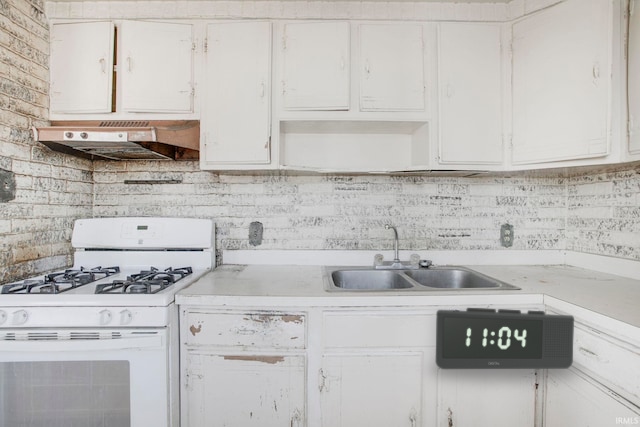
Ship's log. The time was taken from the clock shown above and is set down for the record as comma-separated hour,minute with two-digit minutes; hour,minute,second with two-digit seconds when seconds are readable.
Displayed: 11,04
